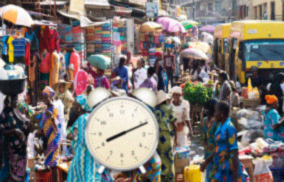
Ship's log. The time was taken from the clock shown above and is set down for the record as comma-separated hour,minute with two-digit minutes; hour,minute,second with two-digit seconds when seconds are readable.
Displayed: 8,11
